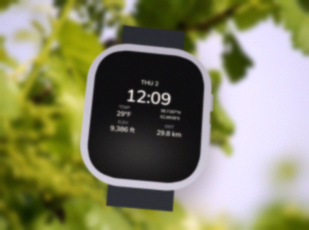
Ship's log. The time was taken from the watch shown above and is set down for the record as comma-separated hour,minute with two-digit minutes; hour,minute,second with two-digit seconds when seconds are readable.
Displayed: 12,09
